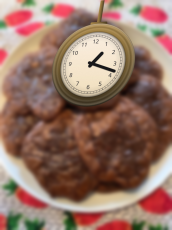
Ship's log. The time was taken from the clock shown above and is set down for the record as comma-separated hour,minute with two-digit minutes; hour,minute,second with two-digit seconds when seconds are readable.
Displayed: 1,18
